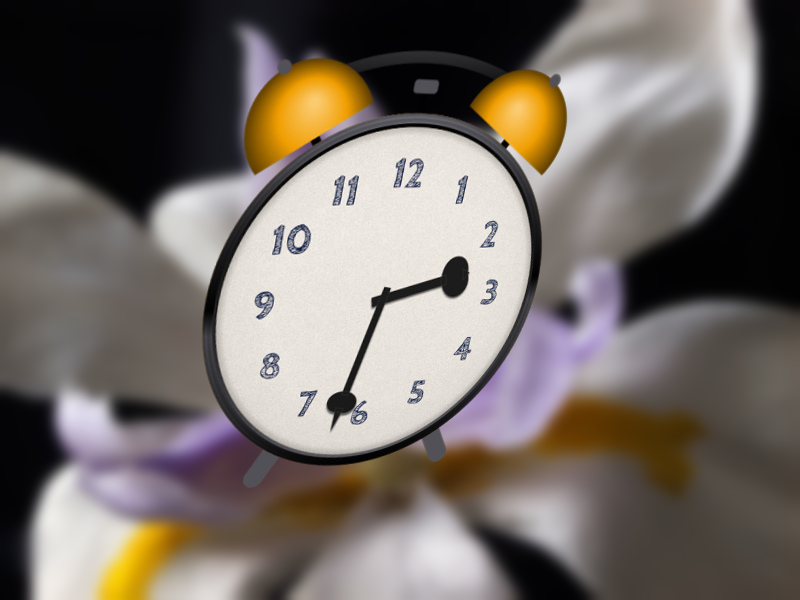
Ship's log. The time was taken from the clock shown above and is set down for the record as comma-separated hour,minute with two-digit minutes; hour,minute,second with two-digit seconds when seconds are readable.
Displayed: 2,32
